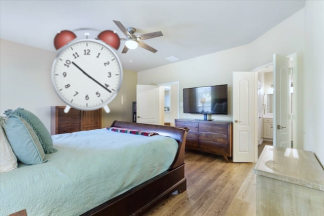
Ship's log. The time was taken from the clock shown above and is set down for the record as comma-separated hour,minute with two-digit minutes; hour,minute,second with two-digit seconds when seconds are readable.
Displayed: 10,21
